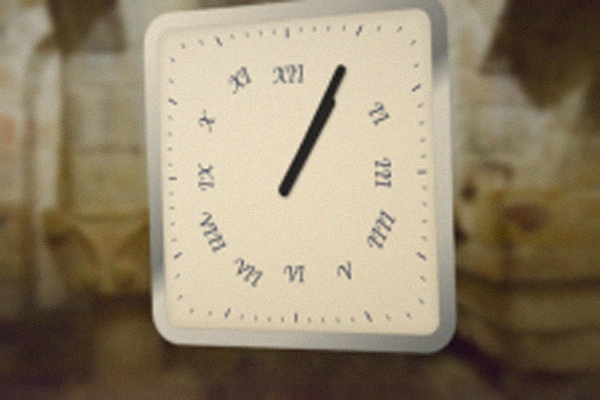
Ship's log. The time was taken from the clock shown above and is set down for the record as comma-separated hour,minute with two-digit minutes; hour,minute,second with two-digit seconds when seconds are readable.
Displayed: 1,05
